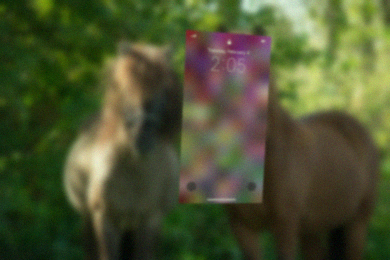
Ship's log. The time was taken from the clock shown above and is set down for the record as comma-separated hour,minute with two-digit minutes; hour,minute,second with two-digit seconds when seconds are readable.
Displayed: 2,05
